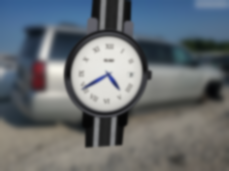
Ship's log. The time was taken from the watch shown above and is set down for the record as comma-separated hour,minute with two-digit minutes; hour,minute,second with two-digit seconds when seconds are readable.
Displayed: 4,40
